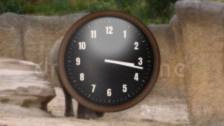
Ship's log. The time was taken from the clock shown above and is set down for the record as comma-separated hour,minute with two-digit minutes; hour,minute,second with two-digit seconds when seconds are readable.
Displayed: 3,17
